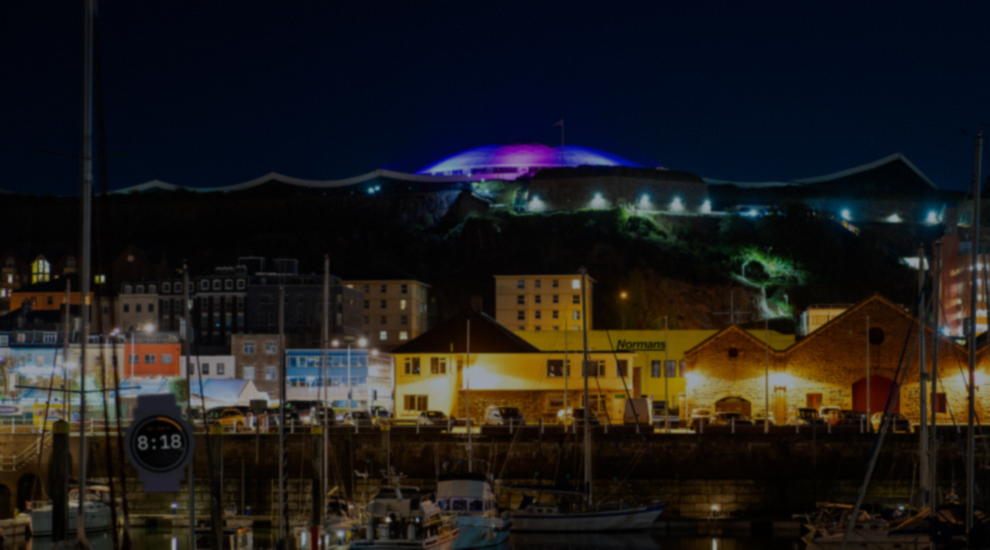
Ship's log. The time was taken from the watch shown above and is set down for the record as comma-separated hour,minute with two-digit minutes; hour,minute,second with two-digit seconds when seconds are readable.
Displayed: 8,18
